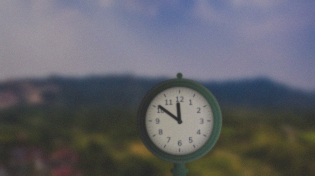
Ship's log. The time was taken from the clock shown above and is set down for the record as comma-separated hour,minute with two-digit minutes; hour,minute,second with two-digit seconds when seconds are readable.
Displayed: 11,51
